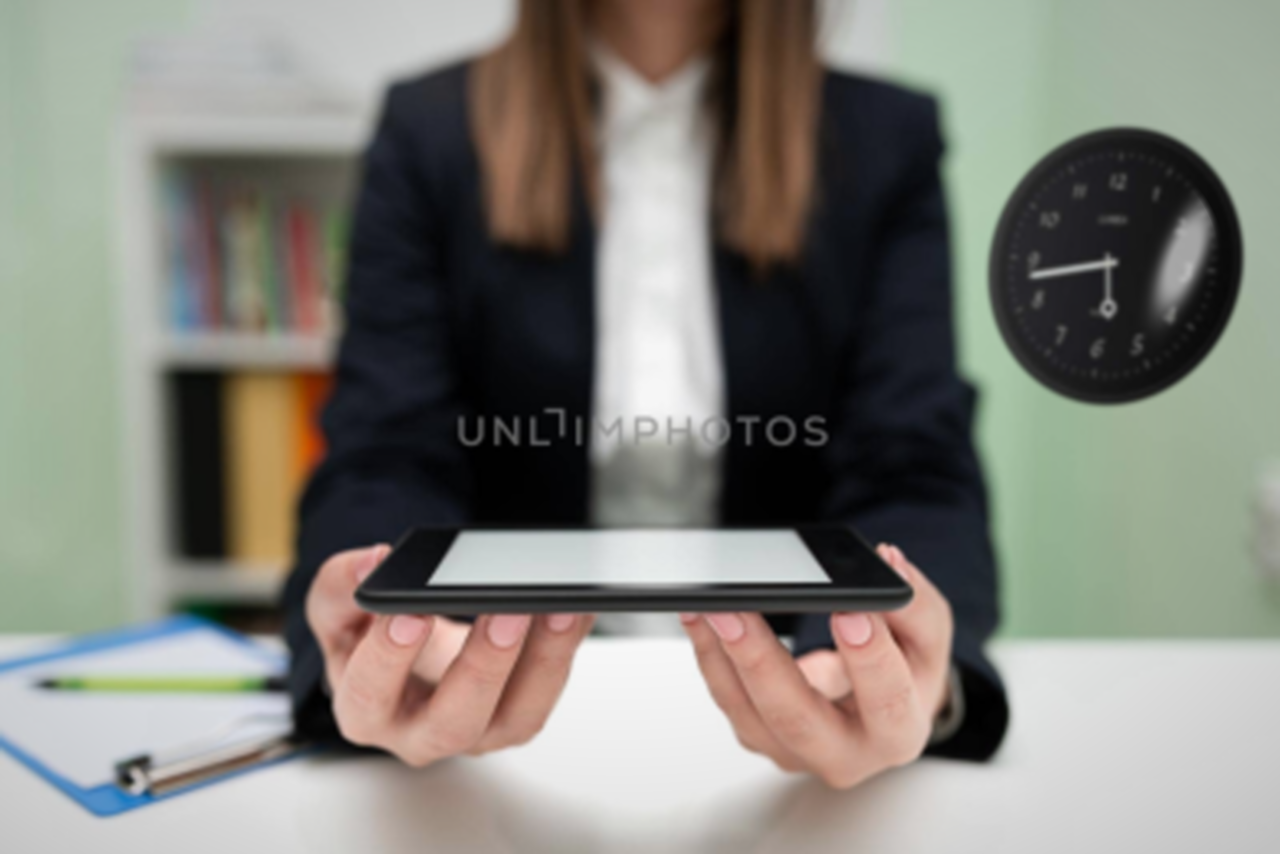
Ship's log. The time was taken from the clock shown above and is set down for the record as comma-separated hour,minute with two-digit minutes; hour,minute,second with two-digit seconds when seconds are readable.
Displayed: 5,43
